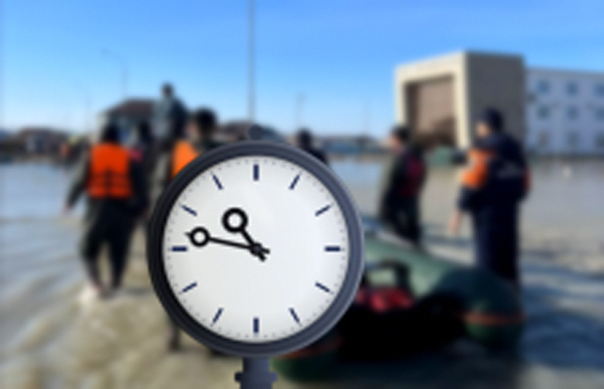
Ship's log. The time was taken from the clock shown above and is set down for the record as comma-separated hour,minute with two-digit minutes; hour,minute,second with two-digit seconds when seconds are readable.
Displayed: 10,47
